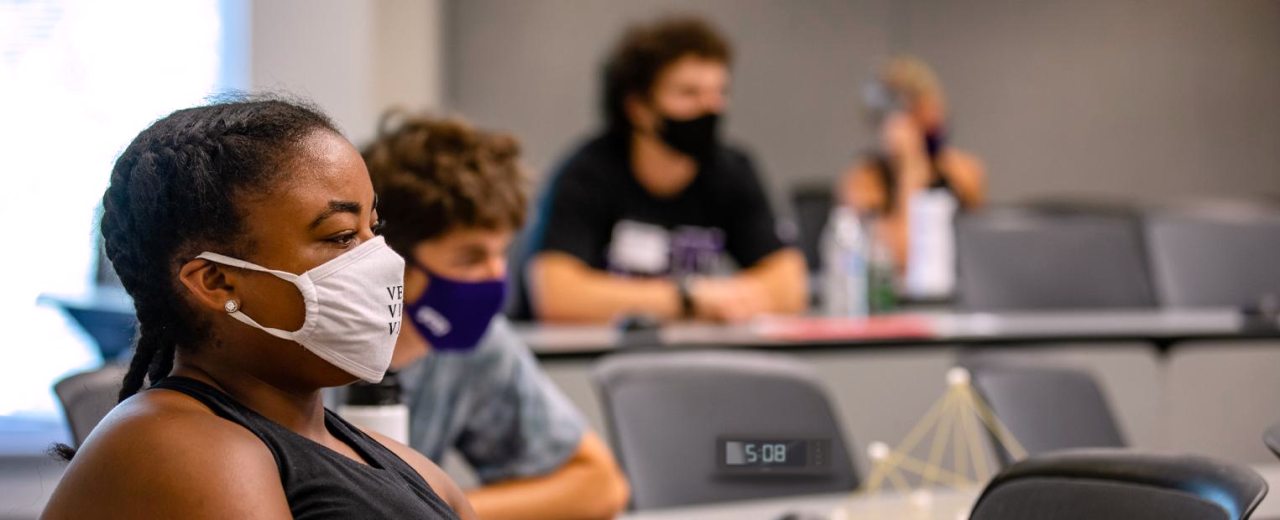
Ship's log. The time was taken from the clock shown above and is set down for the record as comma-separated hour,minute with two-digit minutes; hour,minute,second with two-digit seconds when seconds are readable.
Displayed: 5,08
